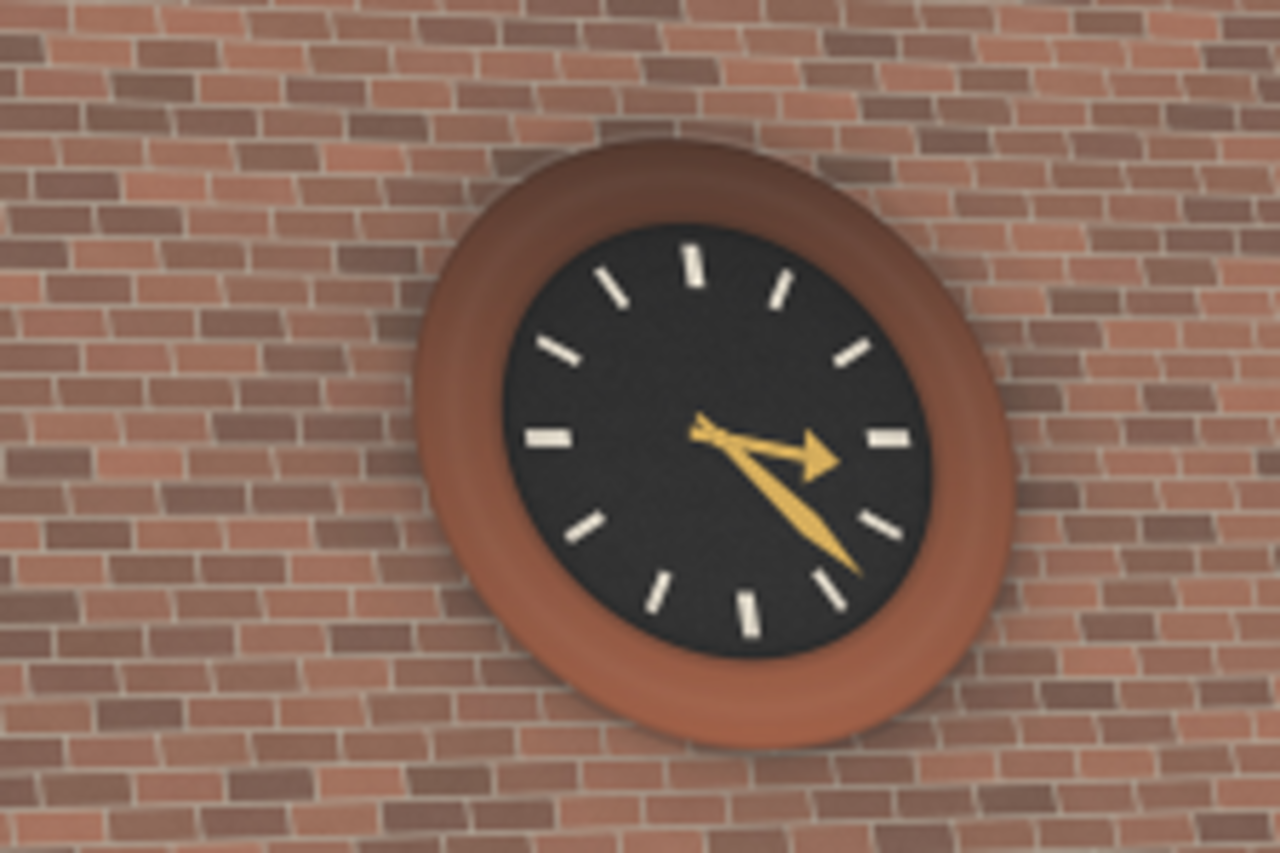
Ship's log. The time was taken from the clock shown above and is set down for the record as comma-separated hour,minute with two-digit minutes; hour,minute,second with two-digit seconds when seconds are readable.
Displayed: 3,23
